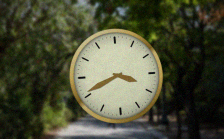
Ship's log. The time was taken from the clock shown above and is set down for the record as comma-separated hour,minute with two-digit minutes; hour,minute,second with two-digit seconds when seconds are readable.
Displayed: 3,41
